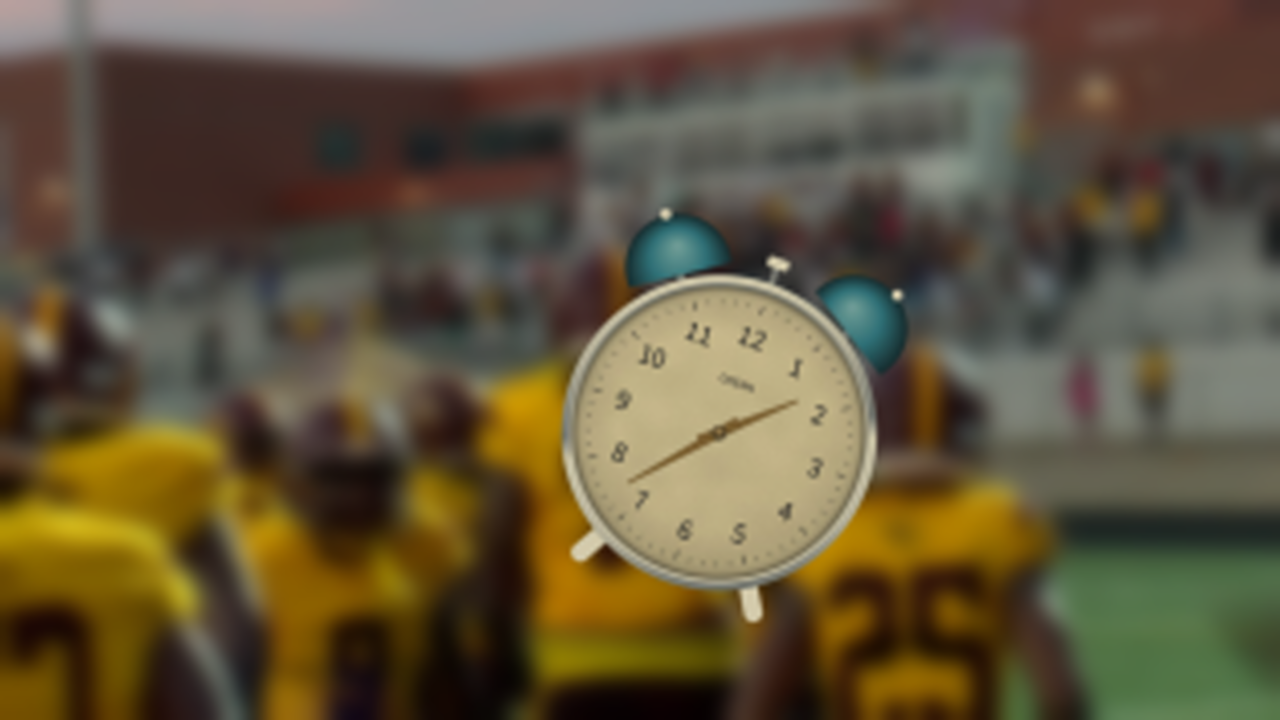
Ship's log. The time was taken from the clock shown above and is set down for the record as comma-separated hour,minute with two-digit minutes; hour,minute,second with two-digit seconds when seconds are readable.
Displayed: 1,37
